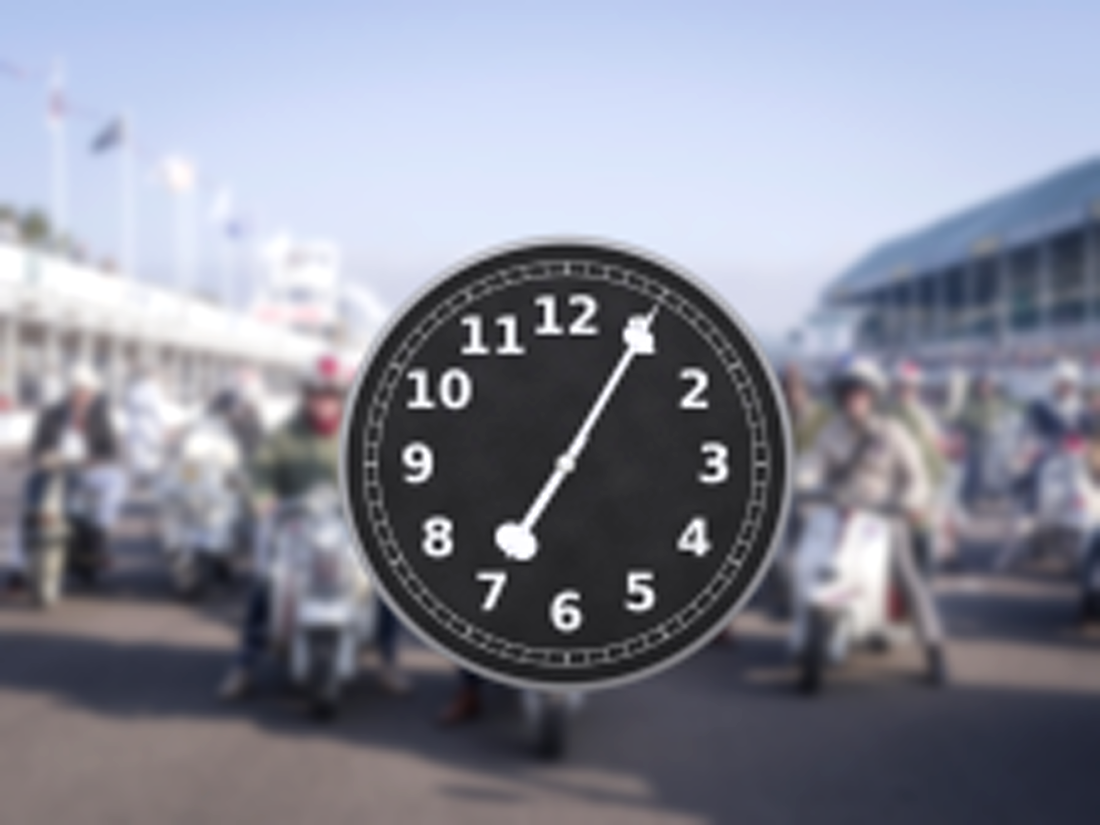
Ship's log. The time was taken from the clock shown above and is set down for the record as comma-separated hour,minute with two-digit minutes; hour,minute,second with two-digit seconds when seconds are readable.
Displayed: 7,05
